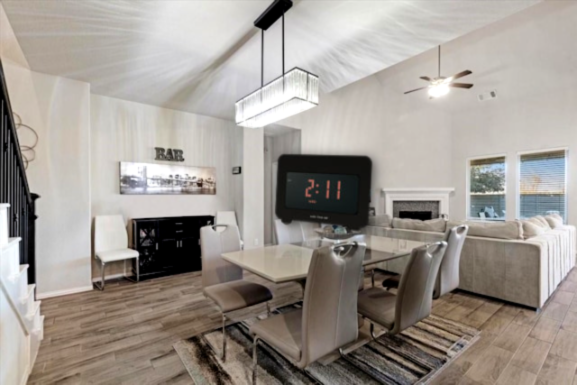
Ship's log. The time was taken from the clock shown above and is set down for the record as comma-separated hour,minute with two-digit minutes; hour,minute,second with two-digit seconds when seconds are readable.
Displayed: 2,11
